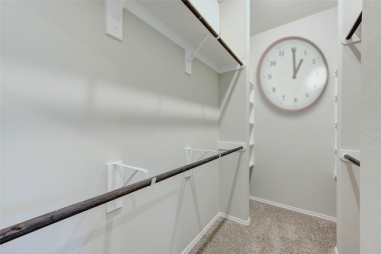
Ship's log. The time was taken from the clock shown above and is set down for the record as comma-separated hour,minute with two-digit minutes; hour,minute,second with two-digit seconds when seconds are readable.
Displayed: 1,00
